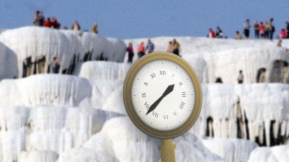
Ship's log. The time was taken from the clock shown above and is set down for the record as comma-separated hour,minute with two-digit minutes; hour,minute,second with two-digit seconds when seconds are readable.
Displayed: 1,38
